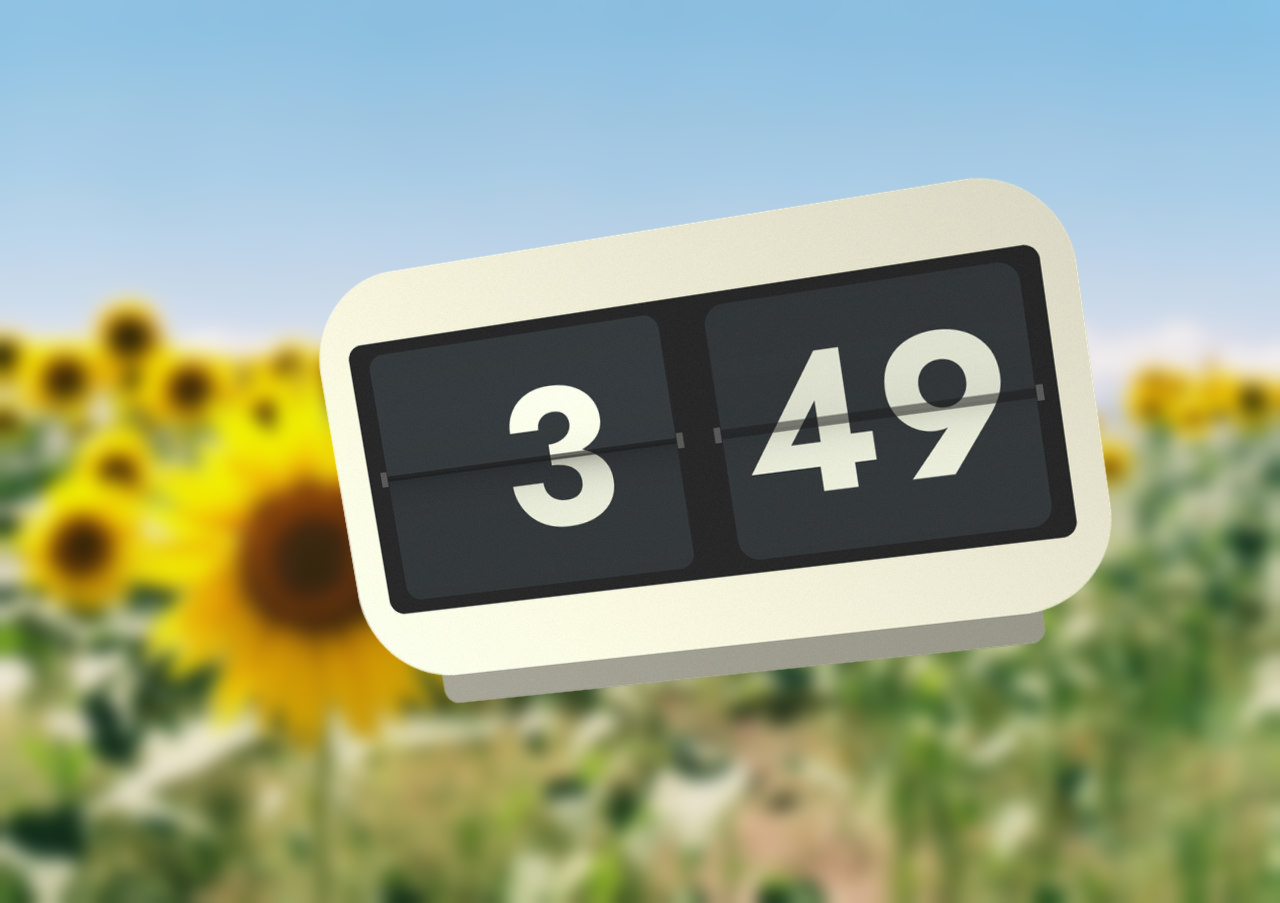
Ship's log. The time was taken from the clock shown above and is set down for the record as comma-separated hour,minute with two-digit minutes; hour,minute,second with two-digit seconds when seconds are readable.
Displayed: 3,49
